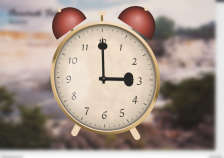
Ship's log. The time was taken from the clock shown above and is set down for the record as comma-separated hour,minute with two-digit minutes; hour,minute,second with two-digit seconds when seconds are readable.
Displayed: 3,00
